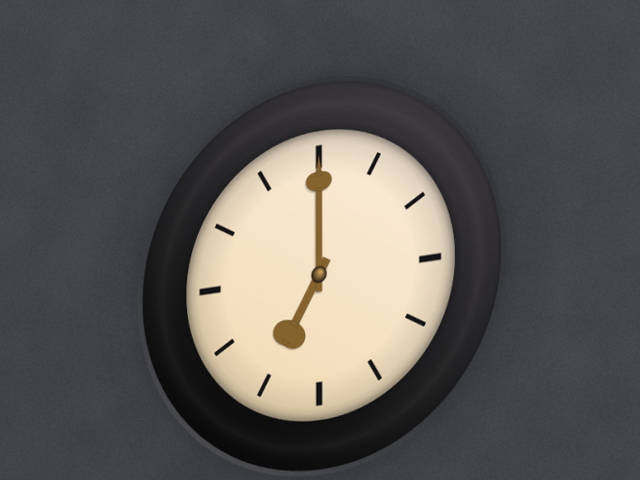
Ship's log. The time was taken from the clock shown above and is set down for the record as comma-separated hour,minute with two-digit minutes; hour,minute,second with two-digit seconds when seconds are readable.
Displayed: 7,00
